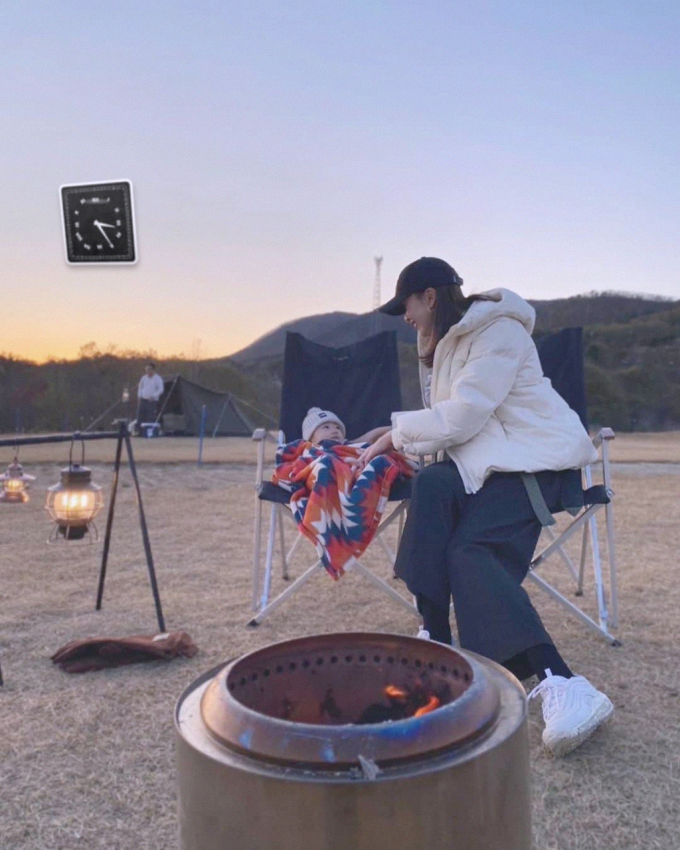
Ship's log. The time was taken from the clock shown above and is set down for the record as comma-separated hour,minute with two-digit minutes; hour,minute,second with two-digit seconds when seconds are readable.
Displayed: 3,25
